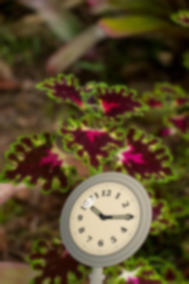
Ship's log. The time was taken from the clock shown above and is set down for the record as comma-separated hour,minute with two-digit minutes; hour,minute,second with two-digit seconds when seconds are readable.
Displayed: 10,15
